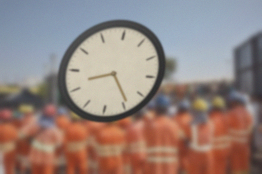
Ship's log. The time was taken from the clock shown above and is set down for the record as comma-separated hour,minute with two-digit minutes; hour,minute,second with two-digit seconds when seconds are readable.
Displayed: 8,24
